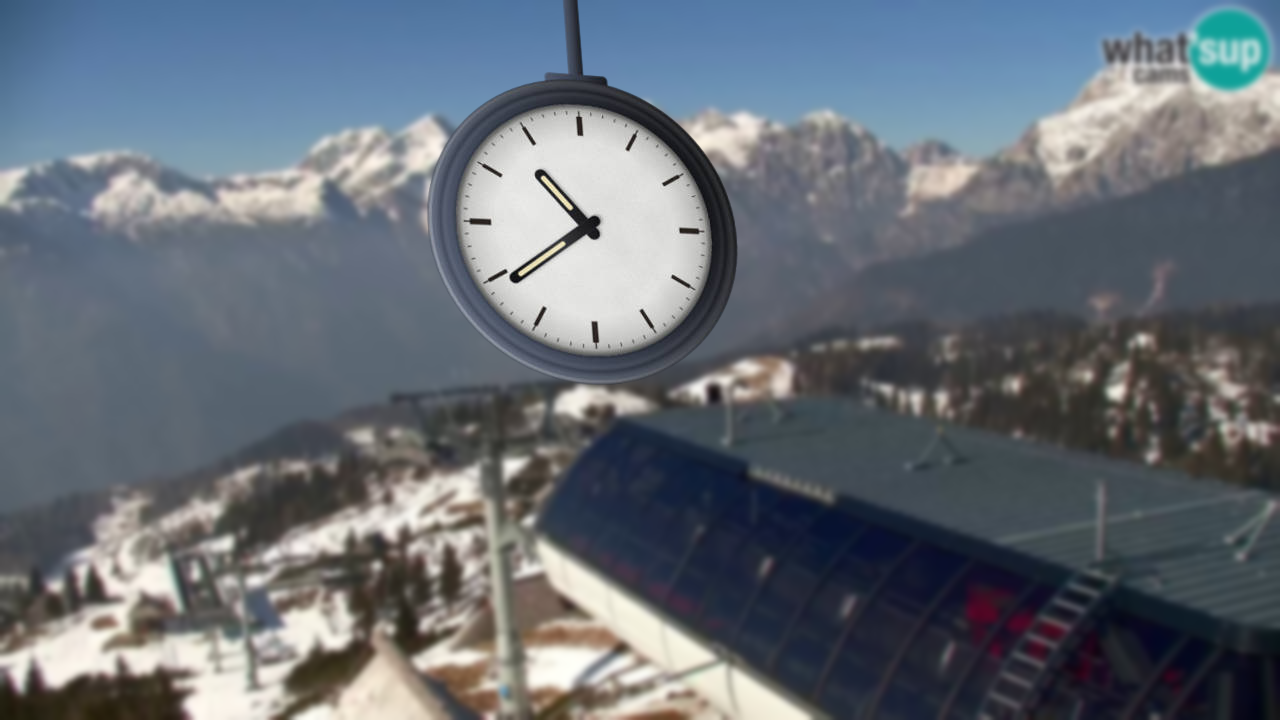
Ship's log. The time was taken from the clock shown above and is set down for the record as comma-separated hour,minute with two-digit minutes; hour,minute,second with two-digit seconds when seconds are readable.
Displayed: 10,39
